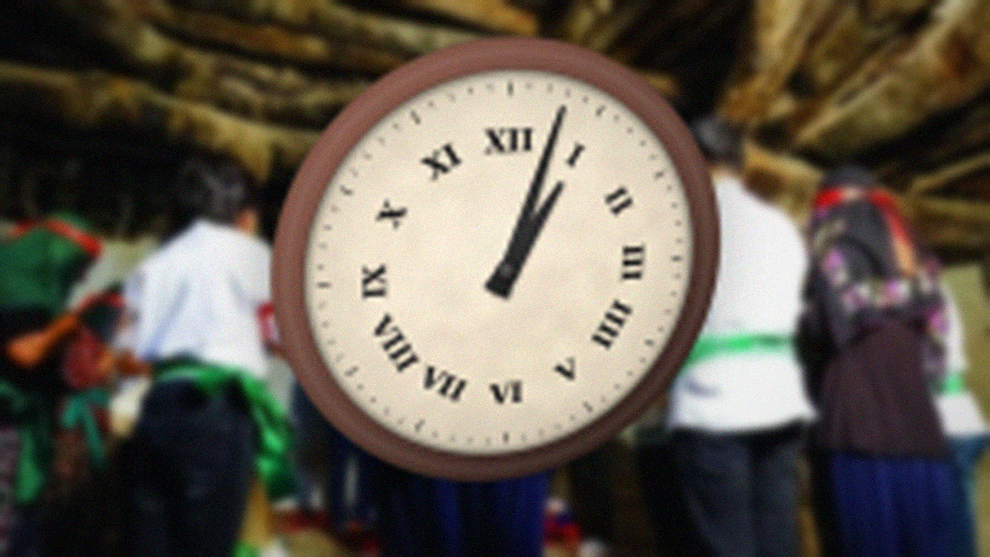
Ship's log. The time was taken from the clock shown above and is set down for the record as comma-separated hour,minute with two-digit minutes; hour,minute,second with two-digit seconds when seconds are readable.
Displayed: 1,03
